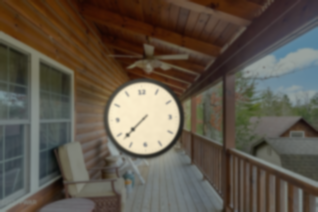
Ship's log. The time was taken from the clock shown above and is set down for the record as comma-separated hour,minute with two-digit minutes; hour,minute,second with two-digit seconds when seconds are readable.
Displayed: 7,38
